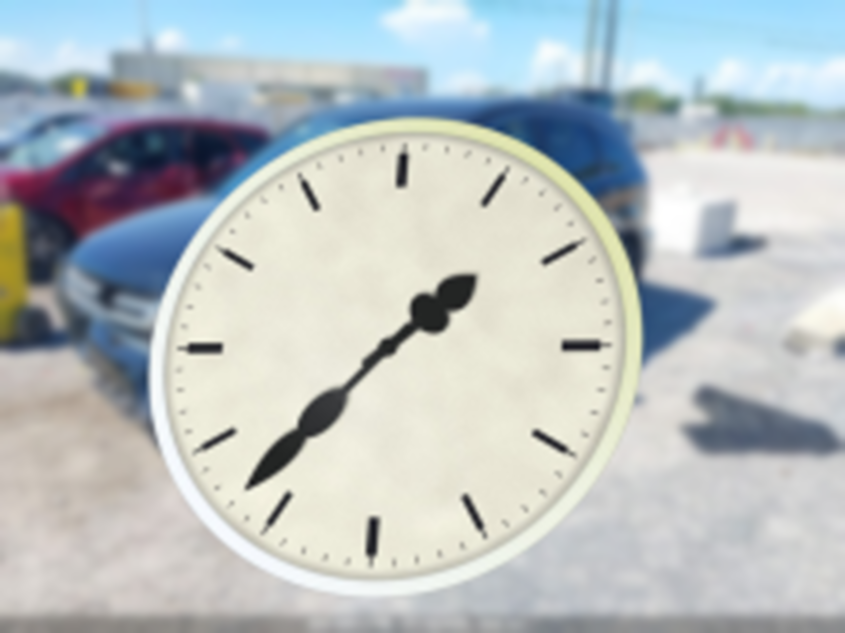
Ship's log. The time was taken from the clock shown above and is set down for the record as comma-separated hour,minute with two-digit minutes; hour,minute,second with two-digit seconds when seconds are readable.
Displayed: 1,37
